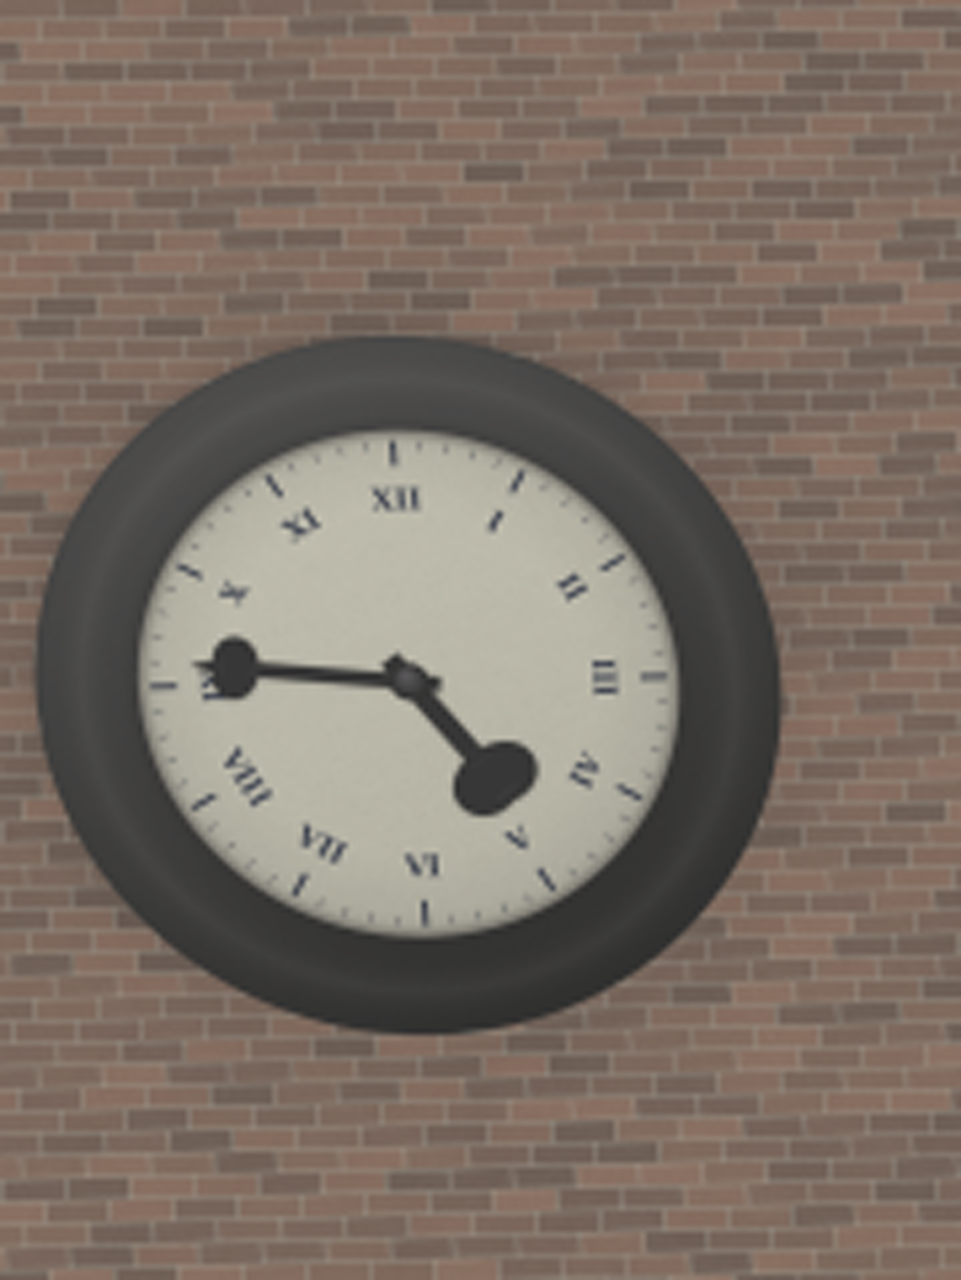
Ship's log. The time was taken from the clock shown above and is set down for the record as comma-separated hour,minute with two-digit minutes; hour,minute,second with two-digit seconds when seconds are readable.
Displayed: 4,46
